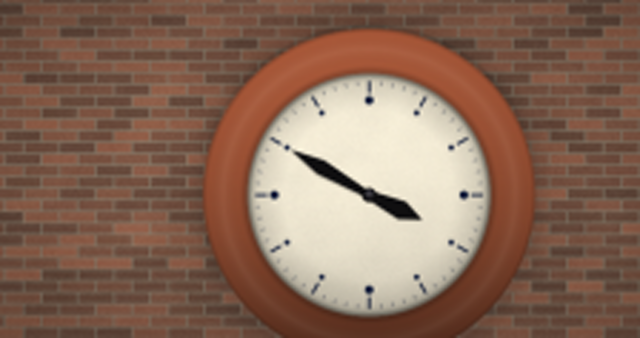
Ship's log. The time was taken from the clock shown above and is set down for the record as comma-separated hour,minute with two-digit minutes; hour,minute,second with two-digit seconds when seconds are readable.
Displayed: 3,50
